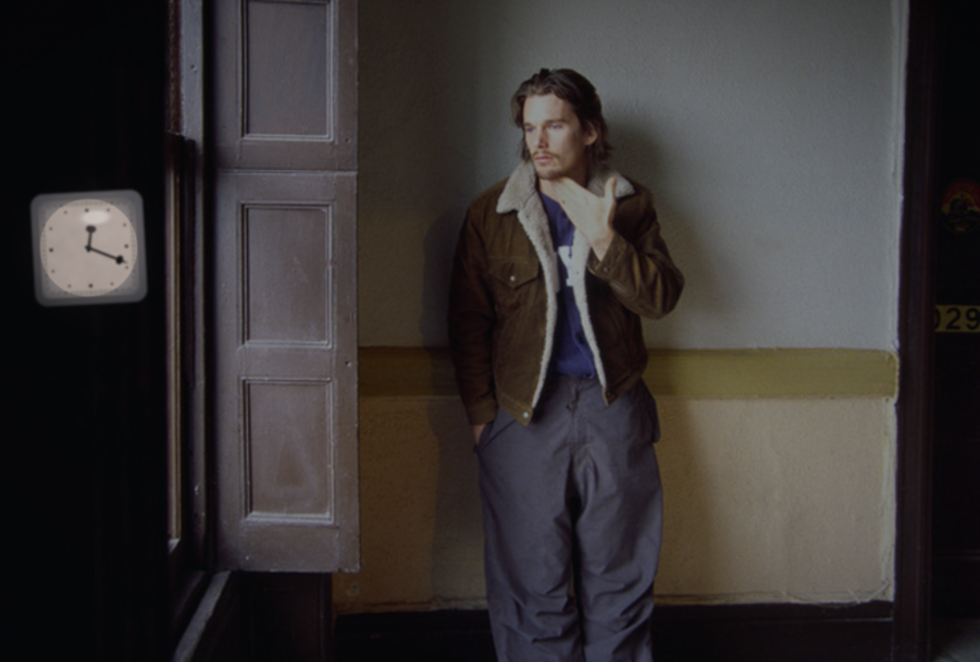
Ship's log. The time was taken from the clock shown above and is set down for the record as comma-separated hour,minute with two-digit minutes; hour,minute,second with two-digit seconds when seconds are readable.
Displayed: 12,19
